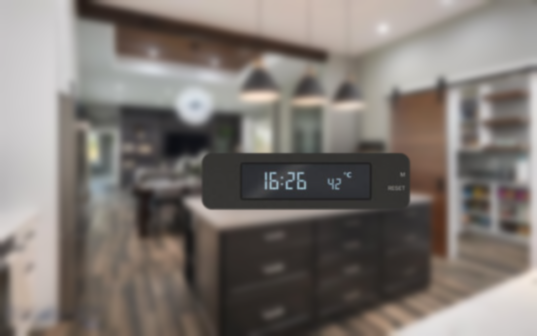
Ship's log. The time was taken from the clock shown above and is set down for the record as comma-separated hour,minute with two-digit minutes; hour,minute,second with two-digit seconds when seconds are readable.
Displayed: 16,26
